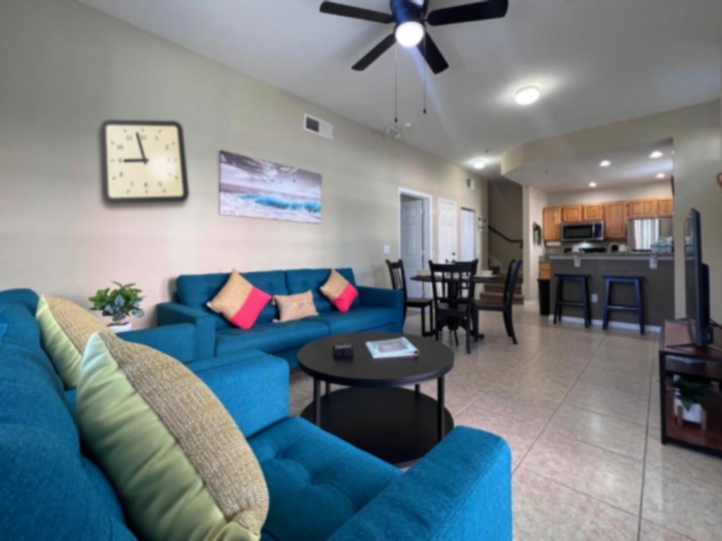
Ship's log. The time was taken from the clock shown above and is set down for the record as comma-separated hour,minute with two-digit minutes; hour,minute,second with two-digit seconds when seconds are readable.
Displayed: 8,58
